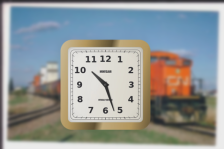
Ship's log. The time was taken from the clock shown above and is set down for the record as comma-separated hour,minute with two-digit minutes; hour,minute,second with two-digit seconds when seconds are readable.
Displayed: 10,27
